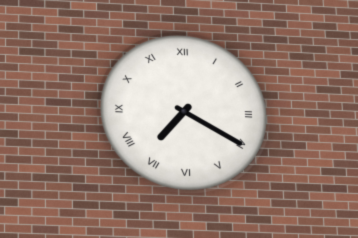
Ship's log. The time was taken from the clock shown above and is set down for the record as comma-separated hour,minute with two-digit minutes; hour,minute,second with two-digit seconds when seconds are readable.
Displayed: 7,20
